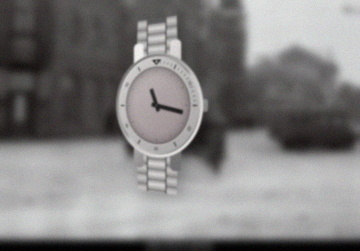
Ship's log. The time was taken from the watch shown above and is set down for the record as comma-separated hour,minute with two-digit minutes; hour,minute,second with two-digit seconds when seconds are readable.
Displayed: 11,17
